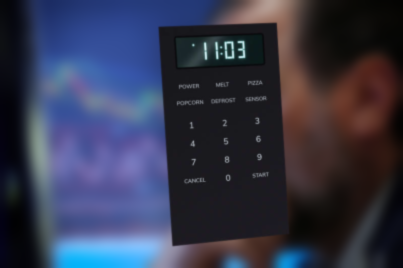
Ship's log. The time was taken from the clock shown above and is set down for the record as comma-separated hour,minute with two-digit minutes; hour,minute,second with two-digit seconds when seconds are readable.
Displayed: 11,03
